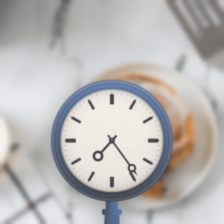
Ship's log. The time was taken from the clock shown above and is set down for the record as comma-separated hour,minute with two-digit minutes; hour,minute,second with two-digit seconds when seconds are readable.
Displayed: 7,24
